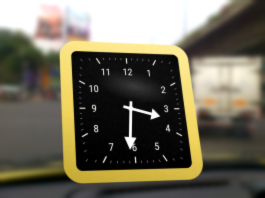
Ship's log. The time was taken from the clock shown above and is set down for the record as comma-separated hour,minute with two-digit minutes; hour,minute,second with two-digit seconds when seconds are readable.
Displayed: 3,31
